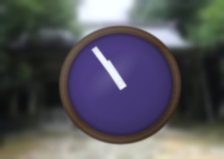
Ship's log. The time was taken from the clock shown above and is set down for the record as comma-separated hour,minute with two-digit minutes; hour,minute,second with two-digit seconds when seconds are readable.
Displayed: 10,54
